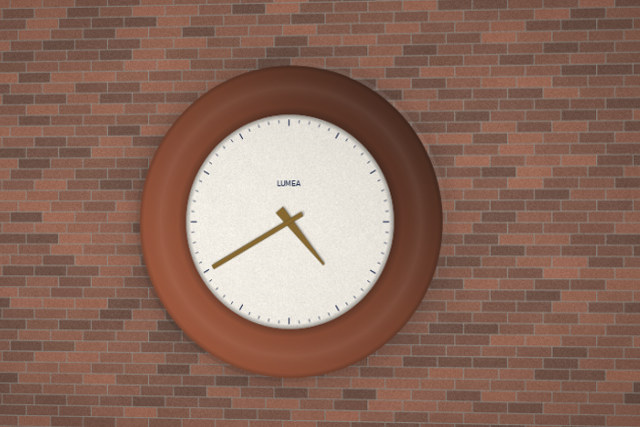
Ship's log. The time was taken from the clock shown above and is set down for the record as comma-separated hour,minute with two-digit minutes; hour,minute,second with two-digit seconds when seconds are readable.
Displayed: 4,40
